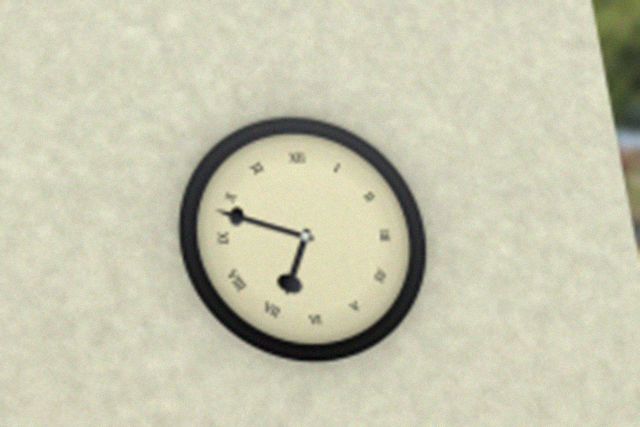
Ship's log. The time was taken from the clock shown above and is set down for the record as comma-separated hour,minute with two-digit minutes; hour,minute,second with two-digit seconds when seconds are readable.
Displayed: 6,48
